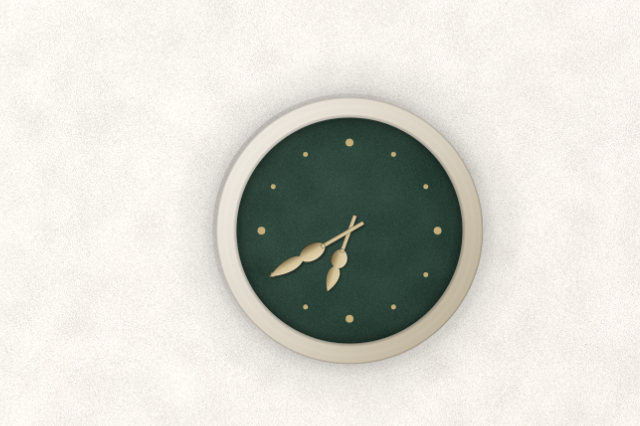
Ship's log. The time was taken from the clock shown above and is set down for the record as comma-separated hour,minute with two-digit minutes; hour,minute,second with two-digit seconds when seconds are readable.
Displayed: 6,40
